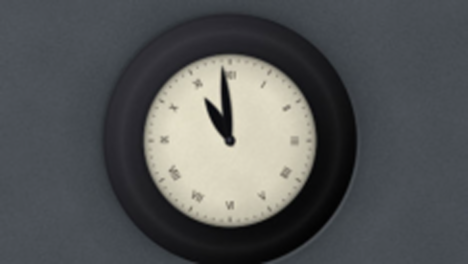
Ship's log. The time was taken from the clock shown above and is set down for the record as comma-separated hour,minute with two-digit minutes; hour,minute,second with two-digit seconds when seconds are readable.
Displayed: 10,59
